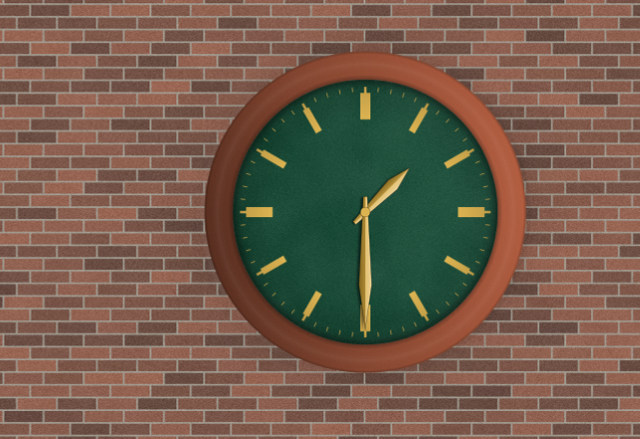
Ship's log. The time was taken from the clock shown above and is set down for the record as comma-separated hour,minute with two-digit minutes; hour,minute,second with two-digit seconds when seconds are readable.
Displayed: 1,30
